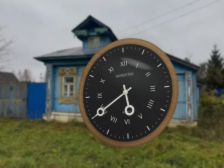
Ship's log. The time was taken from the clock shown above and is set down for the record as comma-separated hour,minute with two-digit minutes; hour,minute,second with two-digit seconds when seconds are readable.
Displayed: 5,40
